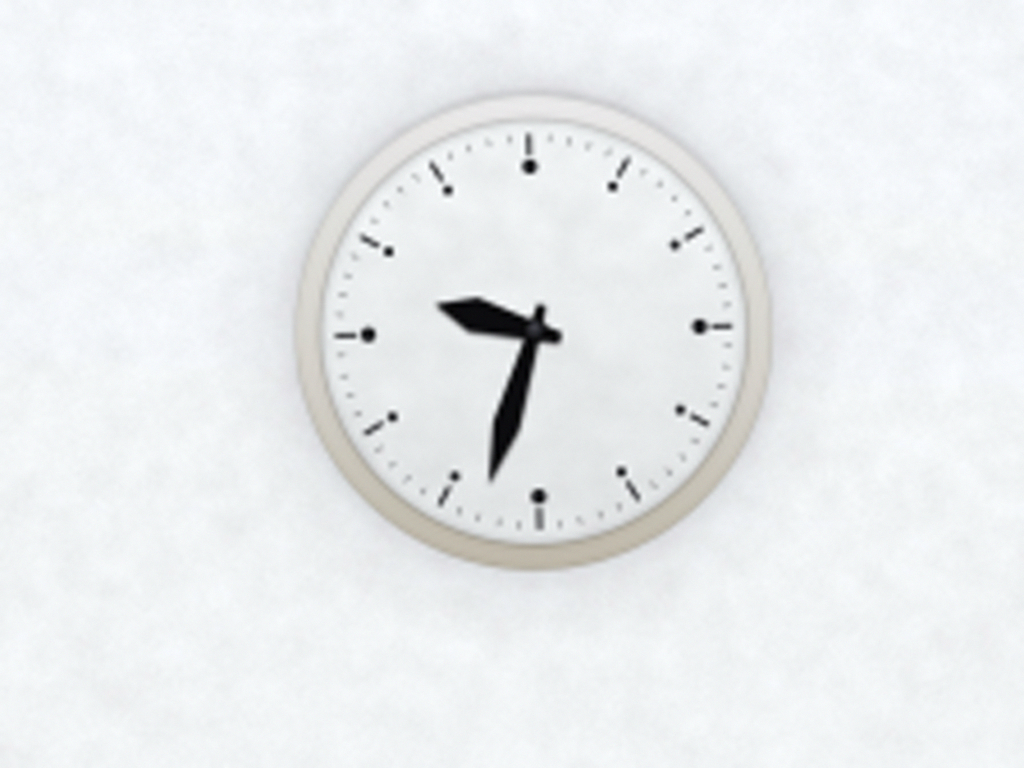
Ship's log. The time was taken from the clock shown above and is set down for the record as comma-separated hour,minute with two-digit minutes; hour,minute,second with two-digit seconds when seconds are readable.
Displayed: 9,33
